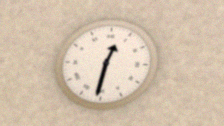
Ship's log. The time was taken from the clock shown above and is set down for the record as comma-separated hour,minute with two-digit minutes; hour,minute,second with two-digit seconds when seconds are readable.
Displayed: 12,31
